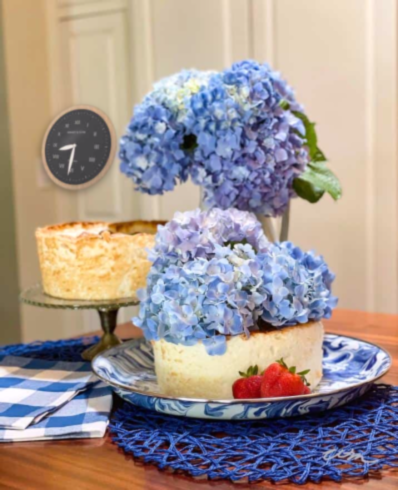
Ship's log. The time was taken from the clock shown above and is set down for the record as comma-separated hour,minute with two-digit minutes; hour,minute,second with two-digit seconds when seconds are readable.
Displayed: 8,31
